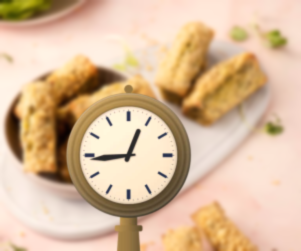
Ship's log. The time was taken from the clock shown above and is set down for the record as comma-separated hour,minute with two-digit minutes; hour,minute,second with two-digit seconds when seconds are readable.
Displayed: 12,44
